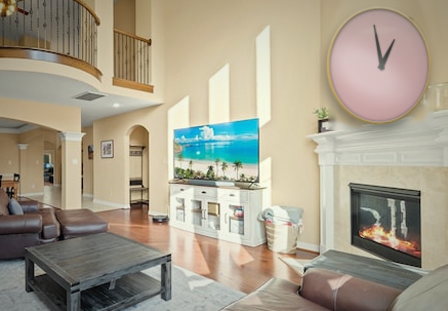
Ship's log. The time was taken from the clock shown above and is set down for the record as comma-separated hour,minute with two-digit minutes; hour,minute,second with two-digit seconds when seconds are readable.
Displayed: 12,58
